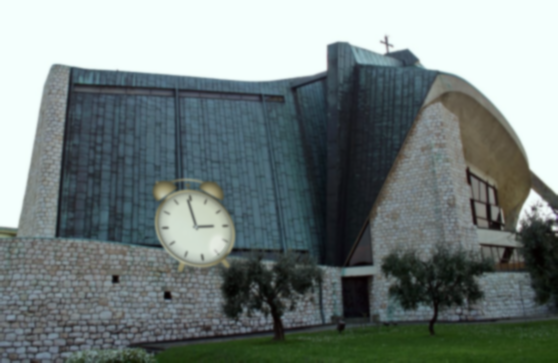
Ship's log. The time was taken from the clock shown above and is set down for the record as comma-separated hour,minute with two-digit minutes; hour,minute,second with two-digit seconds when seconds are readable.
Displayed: 2,59
